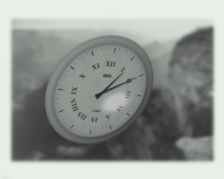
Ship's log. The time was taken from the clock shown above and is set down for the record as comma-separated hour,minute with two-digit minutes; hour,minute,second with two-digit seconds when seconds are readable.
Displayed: 1,10
